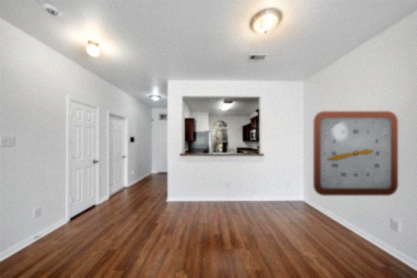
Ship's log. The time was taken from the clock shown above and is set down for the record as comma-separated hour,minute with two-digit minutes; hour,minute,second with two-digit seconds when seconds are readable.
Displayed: 2,43
